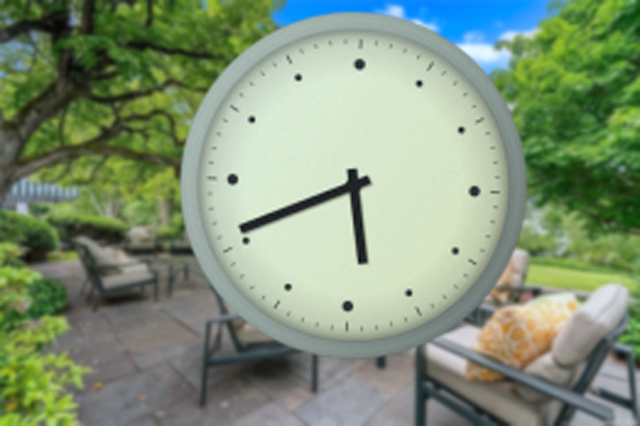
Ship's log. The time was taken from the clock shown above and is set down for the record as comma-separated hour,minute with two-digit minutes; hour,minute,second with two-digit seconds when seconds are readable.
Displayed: 5,41
